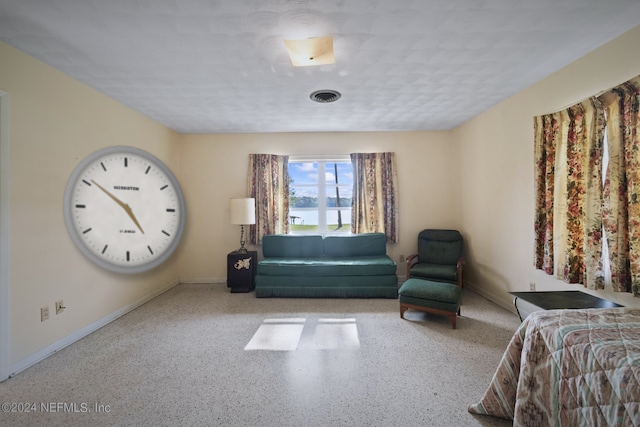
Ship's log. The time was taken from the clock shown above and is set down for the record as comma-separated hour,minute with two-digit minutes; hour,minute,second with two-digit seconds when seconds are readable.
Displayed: 4,51
